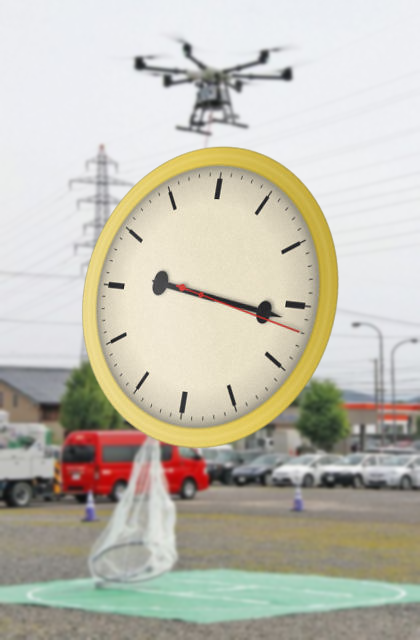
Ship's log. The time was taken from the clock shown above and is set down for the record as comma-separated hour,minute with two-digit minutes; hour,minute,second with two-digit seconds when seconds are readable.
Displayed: 9,16,17
